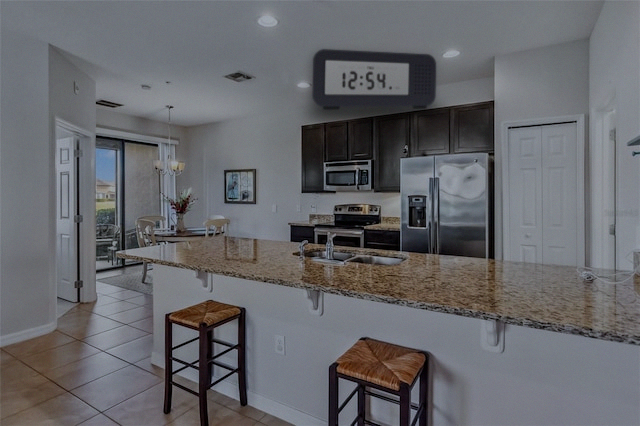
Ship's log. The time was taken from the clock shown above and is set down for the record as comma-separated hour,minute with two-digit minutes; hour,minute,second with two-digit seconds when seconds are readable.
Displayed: 12,54
